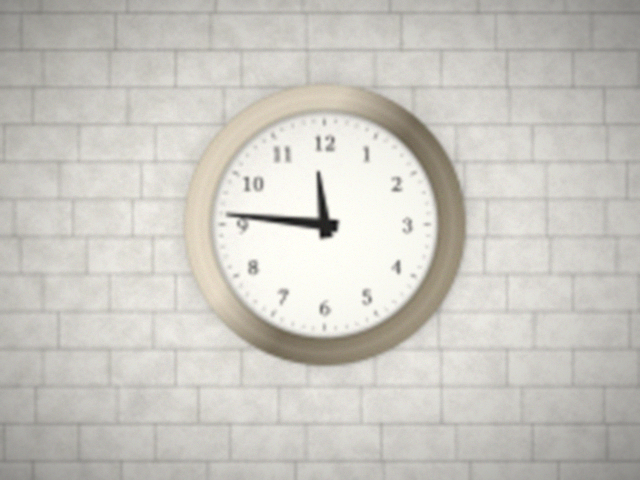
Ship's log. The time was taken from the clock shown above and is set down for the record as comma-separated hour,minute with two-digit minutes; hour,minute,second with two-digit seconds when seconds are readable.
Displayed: 11,46
